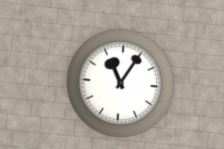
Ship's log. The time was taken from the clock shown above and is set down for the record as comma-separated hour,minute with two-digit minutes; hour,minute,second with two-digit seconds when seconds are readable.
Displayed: 11,05
